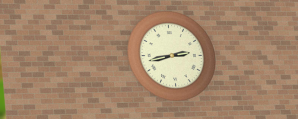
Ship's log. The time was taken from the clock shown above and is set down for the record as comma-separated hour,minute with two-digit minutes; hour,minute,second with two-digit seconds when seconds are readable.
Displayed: 2,43
